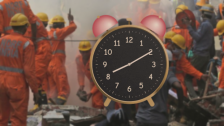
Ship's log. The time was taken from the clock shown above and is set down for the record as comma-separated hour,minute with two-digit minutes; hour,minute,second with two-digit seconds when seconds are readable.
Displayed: 8,10
